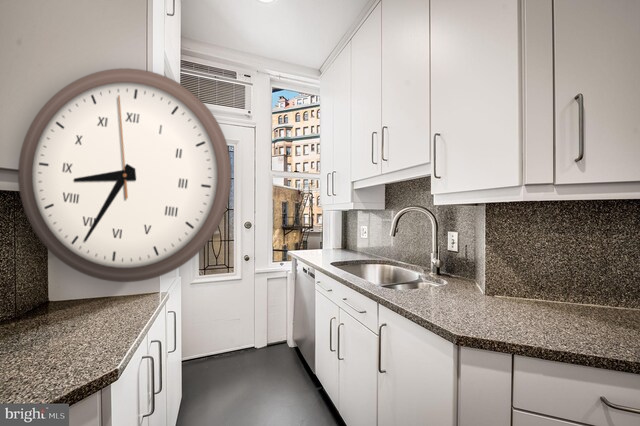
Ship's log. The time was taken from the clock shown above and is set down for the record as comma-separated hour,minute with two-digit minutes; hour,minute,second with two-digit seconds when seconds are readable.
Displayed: 8,33,58
